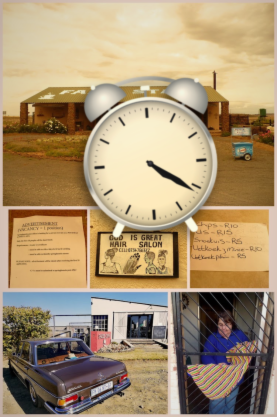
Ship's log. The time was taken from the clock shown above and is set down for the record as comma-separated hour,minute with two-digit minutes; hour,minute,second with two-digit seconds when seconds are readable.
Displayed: 4,21
